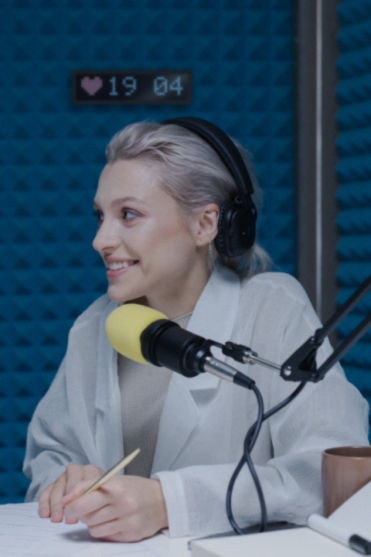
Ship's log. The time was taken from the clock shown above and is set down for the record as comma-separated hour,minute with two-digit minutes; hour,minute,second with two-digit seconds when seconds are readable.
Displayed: 19,04
